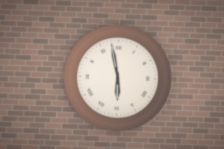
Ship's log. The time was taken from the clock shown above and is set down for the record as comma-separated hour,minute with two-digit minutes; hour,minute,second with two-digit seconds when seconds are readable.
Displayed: 5,58
